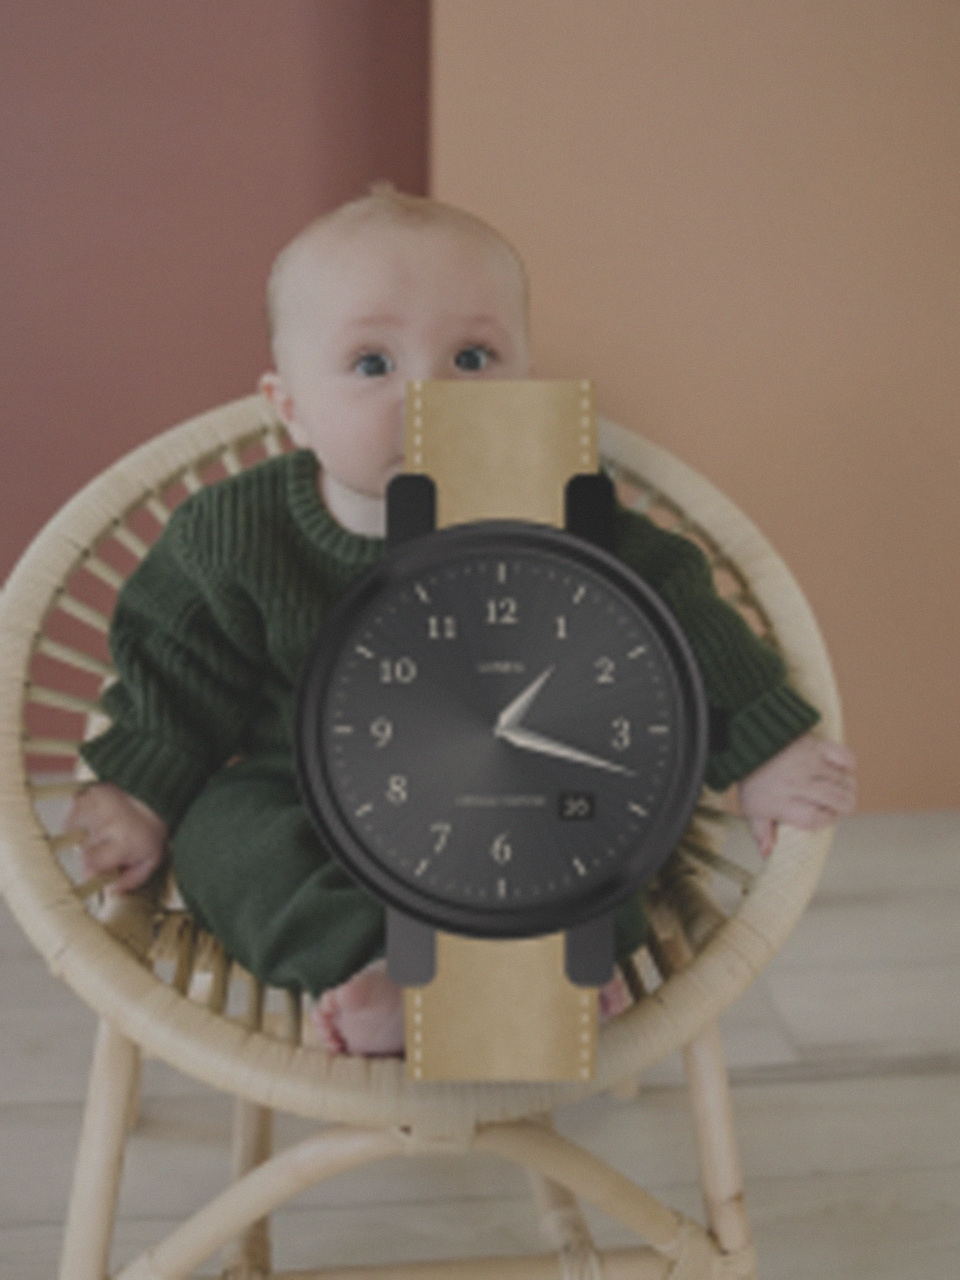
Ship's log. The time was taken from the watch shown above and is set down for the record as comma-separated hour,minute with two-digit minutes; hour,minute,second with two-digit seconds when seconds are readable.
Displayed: 1,18
